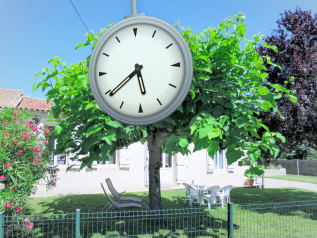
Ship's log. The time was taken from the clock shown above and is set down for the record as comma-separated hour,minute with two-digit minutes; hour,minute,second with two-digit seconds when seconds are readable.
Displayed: 5,39
